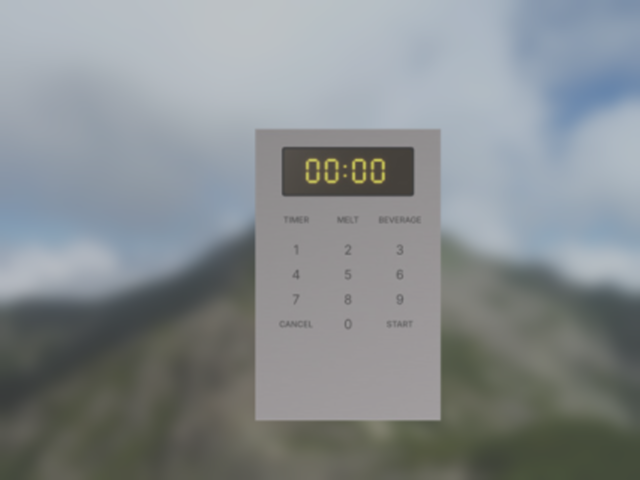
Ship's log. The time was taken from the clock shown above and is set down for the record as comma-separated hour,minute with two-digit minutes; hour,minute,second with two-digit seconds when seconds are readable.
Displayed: 0,00
